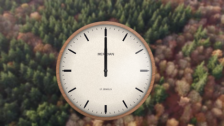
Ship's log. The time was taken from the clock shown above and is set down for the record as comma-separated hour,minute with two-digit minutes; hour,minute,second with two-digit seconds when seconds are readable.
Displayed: 12,00
